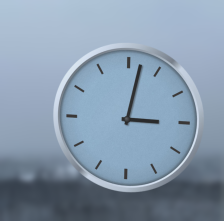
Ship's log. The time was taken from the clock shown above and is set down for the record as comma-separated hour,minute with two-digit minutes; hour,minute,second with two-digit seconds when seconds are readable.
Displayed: 3,02
